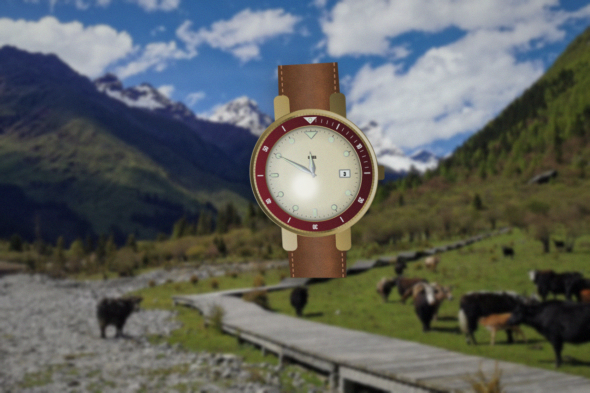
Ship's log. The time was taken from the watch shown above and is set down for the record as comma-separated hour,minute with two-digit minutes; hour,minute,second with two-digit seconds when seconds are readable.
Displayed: 11,50
